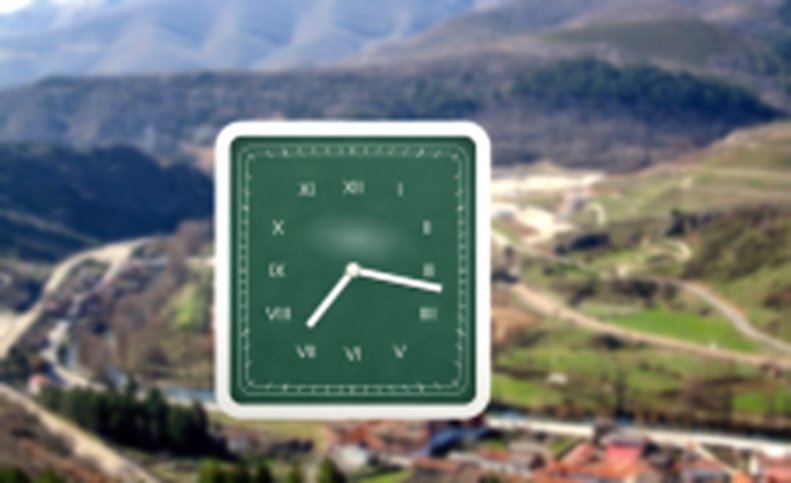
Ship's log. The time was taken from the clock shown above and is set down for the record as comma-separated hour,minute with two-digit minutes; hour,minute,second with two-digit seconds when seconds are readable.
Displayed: 7,17
